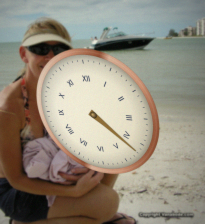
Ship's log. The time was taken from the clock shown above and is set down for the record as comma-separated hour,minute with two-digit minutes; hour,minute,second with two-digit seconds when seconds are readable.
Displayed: 4,22
